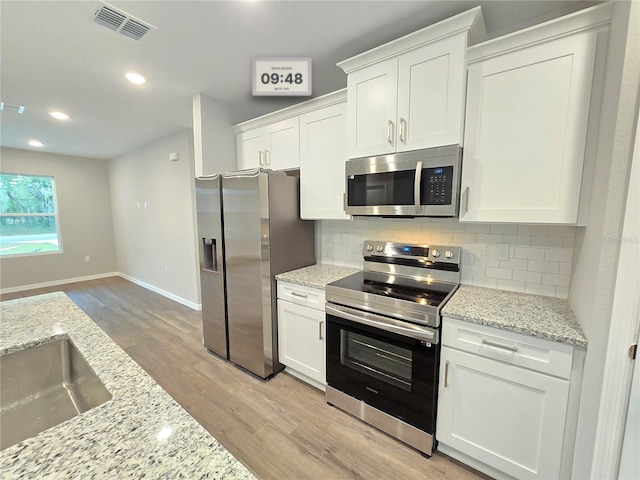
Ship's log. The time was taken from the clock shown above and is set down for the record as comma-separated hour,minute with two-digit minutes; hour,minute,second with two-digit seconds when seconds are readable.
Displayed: 9,48
